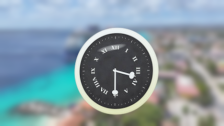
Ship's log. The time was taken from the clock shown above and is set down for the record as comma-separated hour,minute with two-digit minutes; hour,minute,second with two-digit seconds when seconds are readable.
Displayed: 3,30
